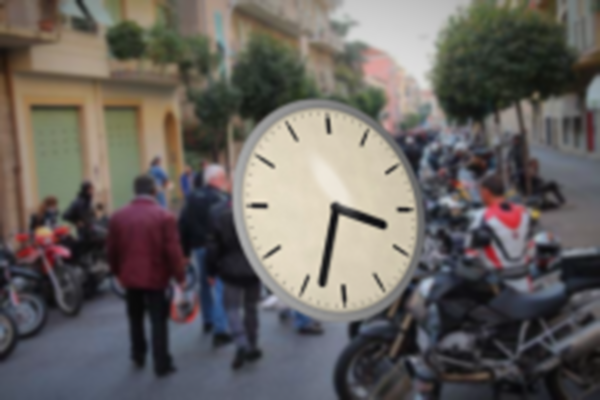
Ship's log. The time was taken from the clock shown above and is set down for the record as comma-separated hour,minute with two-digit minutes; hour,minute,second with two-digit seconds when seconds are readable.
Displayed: 3,33
